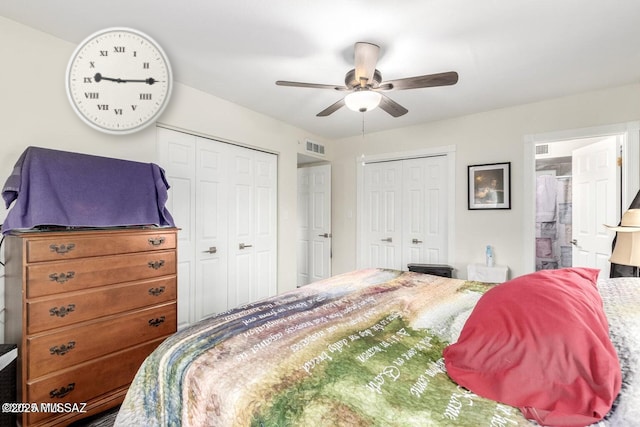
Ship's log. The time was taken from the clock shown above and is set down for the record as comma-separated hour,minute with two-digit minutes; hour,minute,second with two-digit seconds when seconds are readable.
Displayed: 9,15
